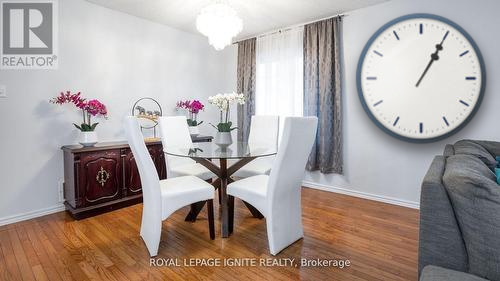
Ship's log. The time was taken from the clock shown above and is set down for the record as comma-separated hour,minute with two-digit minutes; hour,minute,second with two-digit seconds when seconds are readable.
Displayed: 1,05
